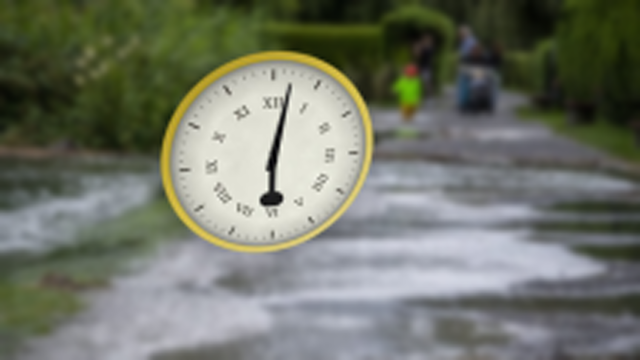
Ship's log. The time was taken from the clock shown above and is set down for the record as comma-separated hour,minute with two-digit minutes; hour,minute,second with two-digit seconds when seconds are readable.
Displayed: 6,02
